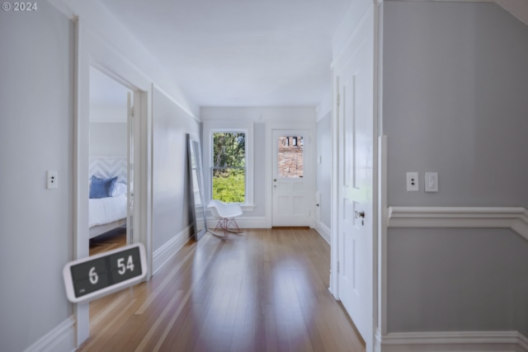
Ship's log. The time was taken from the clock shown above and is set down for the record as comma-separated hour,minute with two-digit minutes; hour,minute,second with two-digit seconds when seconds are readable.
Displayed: 6,54
